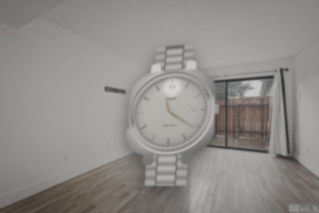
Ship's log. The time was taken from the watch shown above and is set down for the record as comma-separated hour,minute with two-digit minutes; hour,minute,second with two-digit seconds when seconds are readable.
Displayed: 11,21
